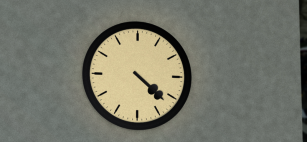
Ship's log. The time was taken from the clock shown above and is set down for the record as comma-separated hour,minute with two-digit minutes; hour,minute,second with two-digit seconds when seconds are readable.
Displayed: 4,22
